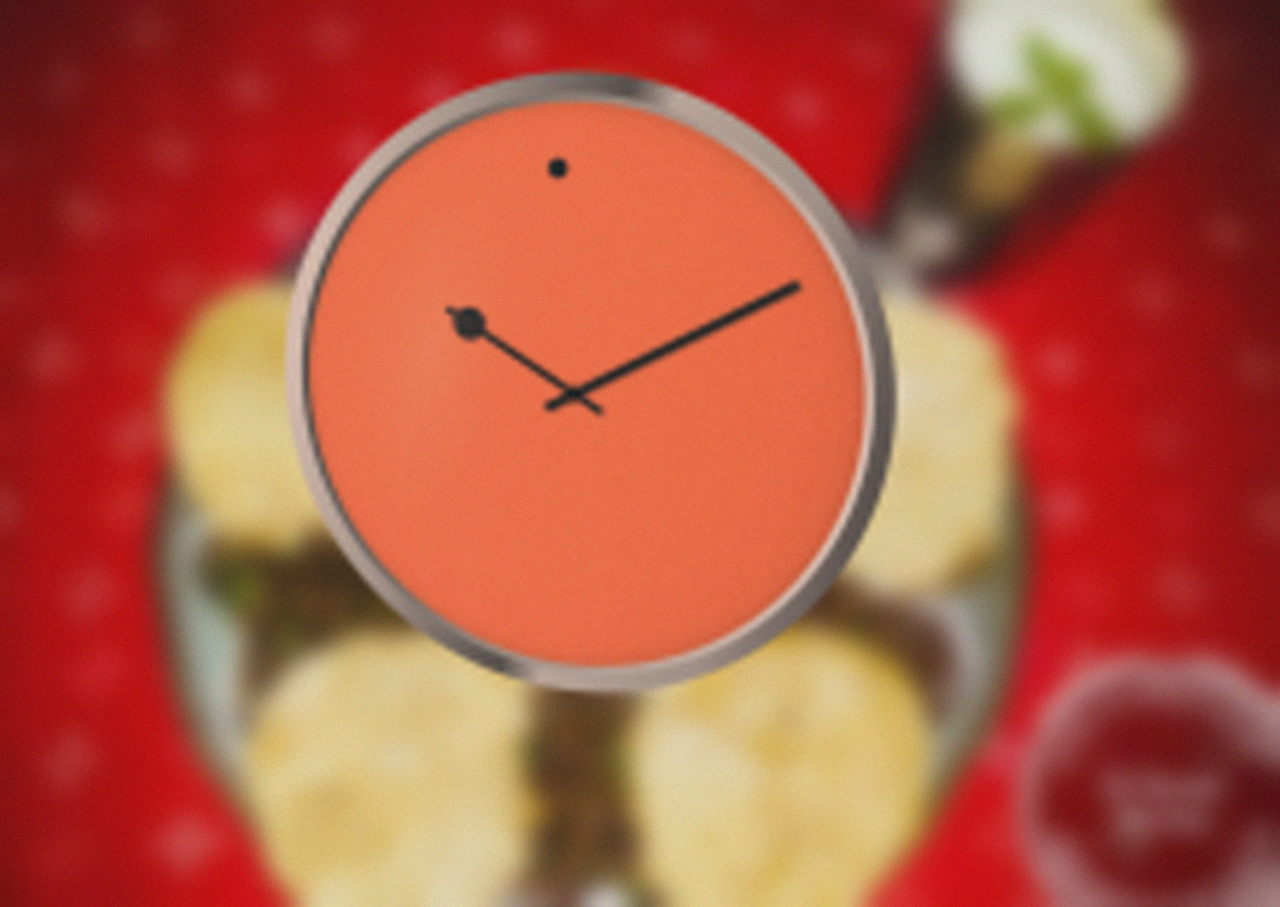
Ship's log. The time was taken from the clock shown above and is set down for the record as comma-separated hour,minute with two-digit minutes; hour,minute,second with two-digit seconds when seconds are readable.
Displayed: 10,11
